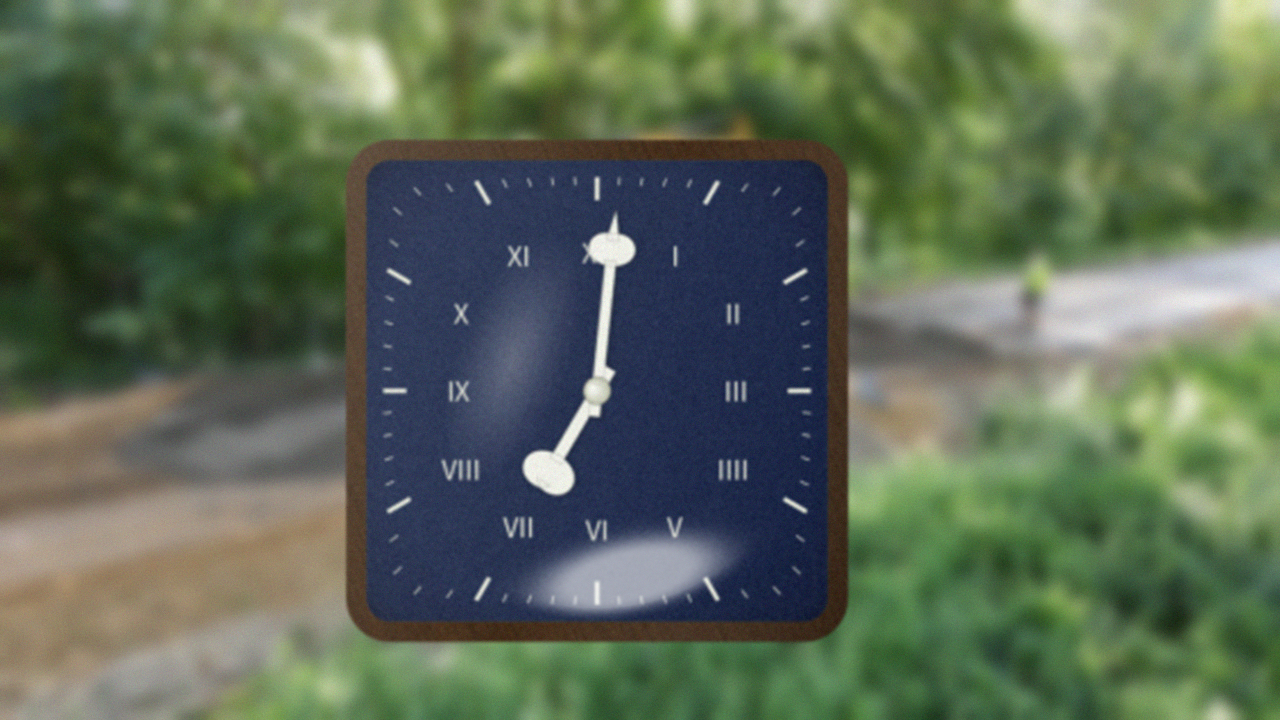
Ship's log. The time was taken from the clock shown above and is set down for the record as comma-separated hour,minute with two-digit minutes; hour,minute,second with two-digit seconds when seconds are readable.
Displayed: 7,01
